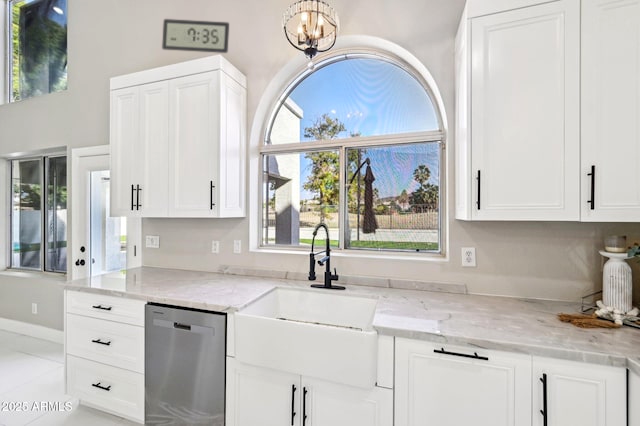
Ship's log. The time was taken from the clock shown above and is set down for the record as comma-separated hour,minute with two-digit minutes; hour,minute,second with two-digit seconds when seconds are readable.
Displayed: 7,35
